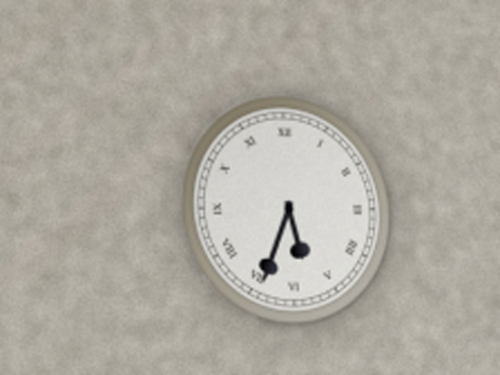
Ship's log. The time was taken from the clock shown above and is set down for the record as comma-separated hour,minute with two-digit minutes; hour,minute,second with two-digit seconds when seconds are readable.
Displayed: 5,34
